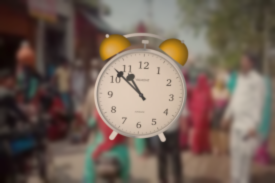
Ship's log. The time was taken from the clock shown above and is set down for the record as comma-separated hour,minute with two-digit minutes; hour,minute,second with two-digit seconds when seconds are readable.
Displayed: 10,52
